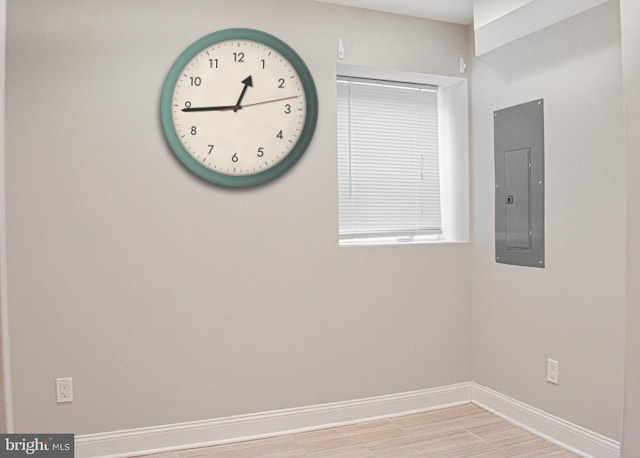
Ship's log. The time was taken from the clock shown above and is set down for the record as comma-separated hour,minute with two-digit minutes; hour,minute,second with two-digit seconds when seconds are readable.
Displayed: 12,44,13
